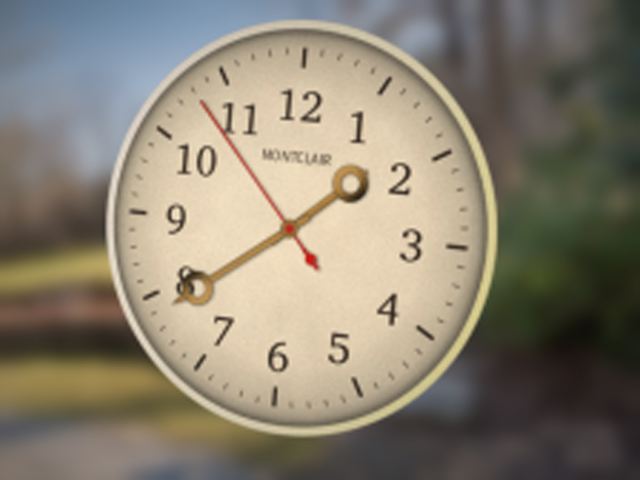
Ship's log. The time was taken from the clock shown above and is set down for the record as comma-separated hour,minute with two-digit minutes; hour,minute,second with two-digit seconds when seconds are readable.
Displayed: 1,38,53
